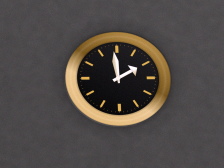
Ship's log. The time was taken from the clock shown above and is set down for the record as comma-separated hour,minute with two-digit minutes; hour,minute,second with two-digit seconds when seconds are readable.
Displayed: 1,59
